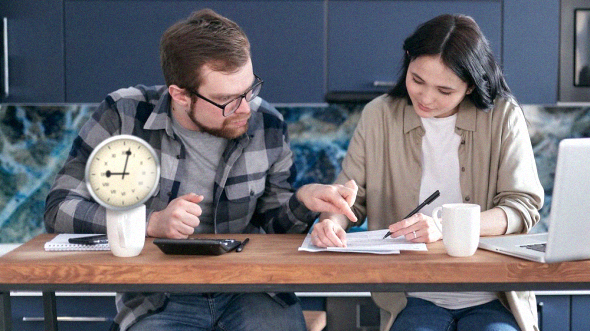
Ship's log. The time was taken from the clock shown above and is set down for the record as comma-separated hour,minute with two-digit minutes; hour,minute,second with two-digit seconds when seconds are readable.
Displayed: 9,02
